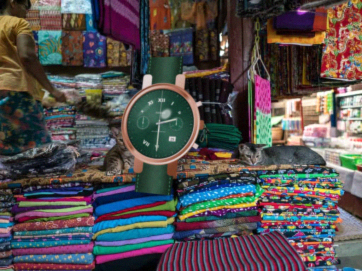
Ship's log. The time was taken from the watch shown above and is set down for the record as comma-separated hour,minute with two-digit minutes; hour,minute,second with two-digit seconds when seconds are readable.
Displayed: 2,30
